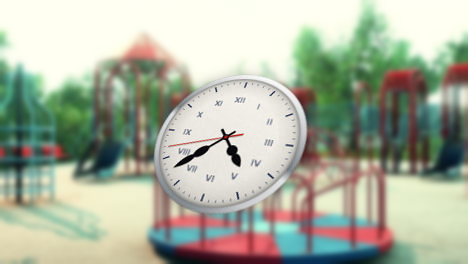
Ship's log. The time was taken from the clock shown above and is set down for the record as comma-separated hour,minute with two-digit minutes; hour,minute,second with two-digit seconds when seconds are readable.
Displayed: 4,37,42
